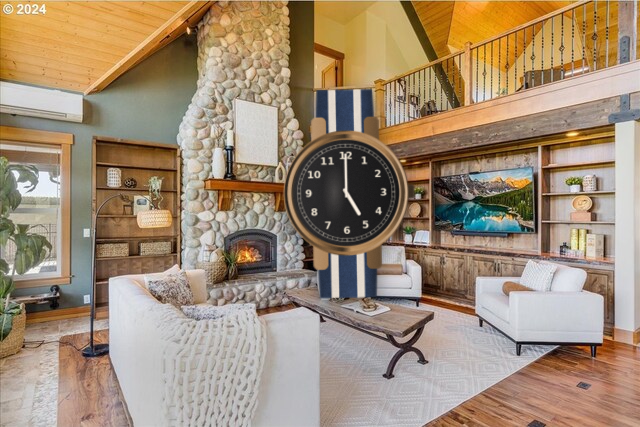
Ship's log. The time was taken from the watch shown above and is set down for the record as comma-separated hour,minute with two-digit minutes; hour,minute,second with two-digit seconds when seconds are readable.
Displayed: 5,00
